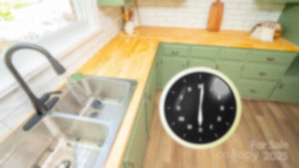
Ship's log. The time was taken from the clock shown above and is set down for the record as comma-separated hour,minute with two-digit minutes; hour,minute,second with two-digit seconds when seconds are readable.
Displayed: 6,01
